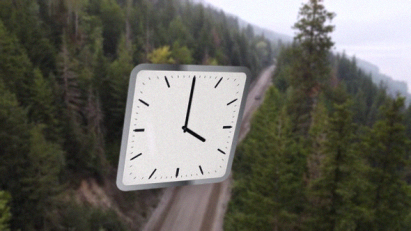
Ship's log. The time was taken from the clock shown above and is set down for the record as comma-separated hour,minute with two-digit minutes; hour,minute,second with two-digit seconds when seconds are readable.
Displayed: 4,00
